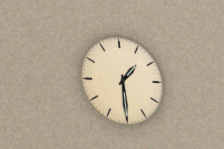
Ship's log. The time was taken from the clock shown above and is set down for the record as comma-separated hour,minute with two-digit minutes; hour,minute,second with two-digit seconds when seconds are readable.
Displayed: 1,30
